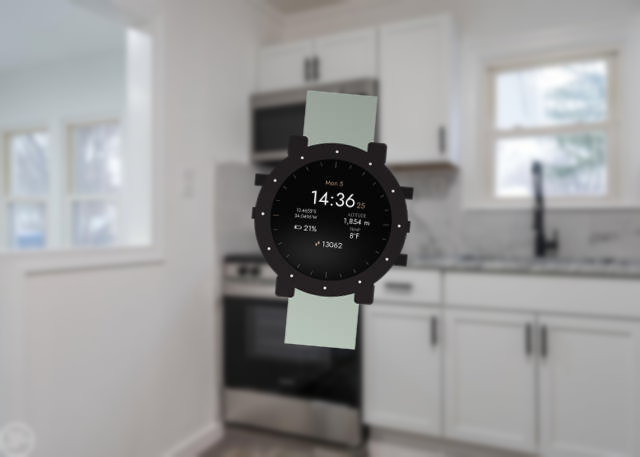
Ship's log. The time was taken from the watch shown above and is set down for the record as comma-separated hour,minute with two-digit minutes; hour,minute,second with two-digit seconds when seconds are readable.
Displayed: 14,36
